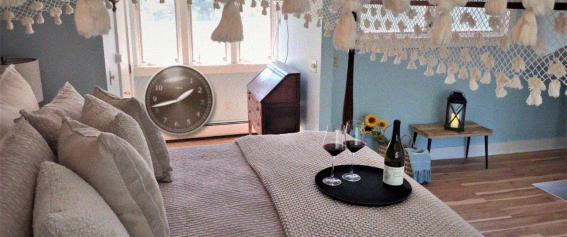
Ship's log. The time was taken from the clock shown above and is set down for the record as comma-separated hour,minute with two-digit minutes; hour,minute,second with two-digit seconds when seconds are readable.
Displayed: 1,42
